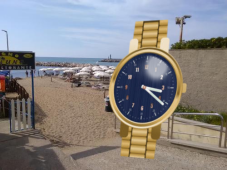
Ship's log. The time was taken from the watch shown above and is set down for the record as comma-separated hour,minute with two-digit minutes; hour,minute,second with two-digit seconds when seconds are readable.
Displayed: 3,21
